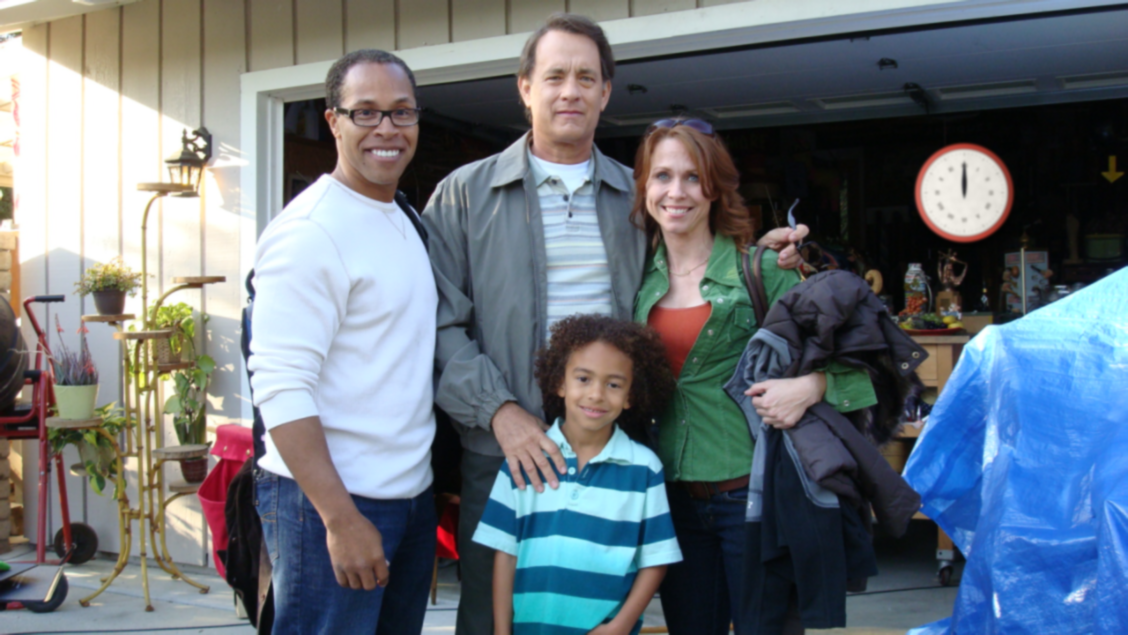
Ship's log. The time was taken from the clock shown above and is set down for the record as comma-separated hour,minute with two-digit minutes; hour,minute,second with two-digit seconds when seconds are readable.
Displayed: 12,00
